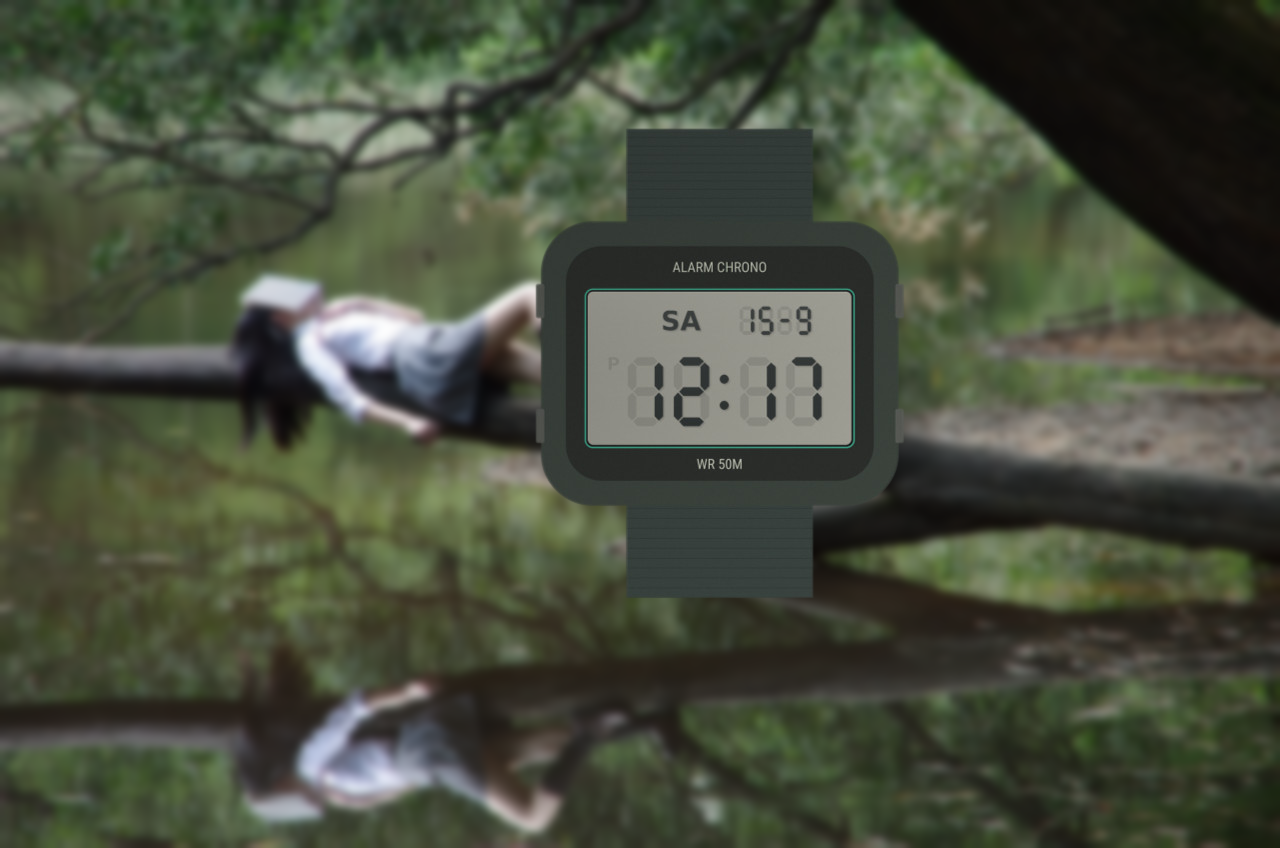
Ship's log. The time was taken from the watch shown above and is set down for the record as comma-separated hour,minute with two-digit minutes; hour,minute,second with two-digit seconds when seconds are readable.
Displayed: 12,17
